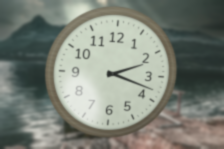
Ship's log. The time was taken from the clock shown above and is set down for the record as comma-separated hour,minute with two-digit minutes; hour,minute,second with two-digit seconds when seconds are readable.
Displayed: 2,18
